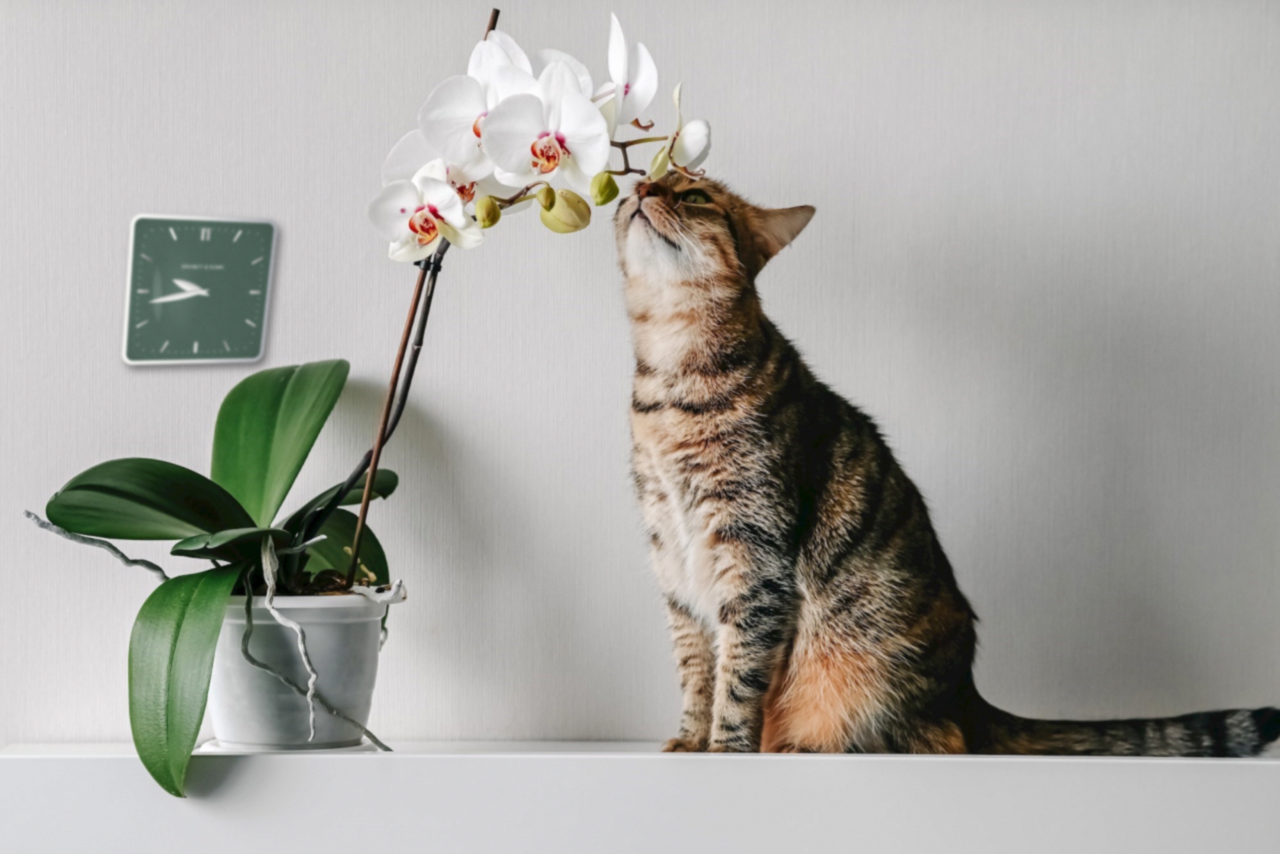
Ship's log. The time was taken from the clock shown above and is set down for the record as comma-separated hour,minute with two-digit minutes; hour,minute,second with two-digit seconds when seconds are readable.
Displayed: 9,43
